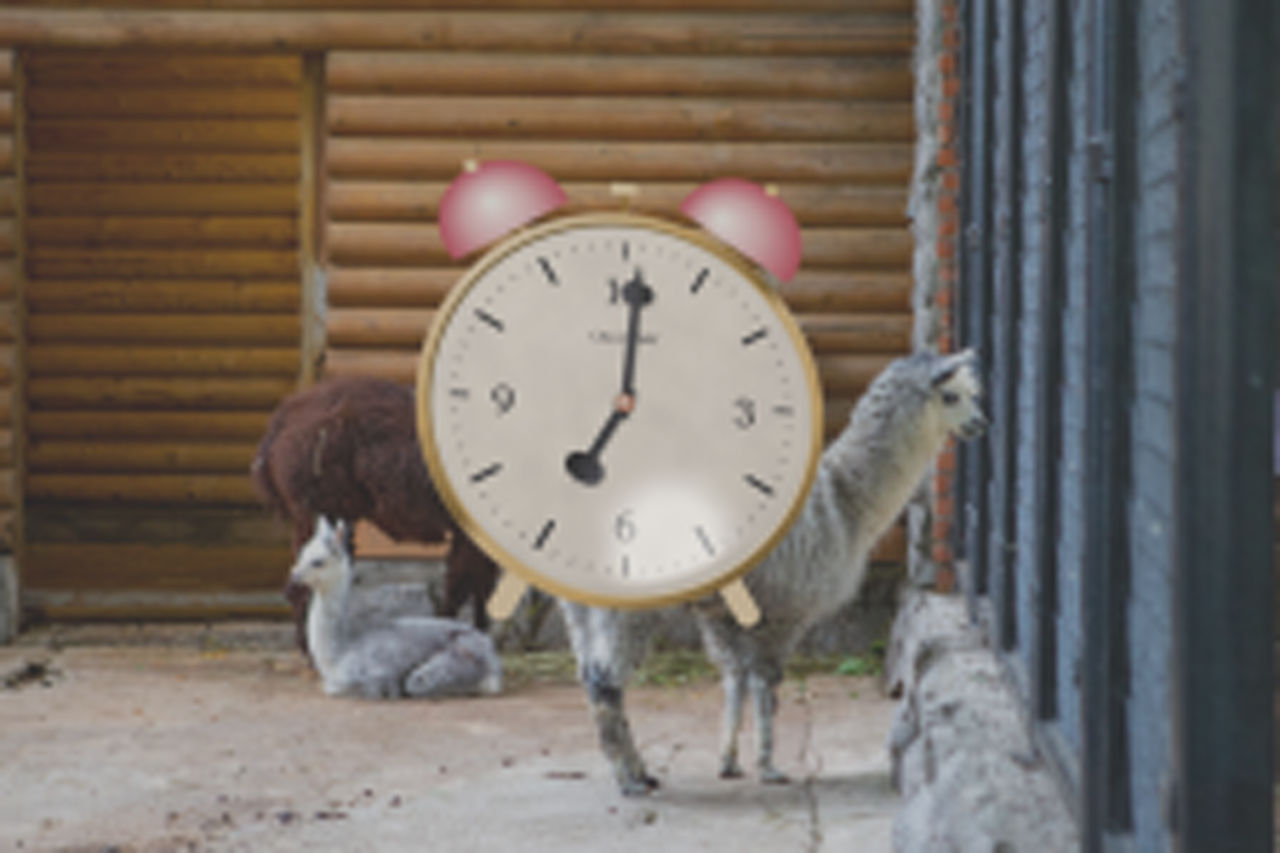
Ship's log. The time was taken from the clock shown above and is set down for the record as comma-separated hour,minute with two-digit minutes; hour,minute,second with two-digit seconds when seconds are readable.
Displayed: 7,01
